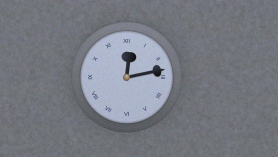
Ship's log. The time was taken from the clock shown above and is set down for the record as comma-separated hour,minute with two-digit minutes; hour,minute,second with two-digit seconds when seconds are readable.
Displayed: 12,13
